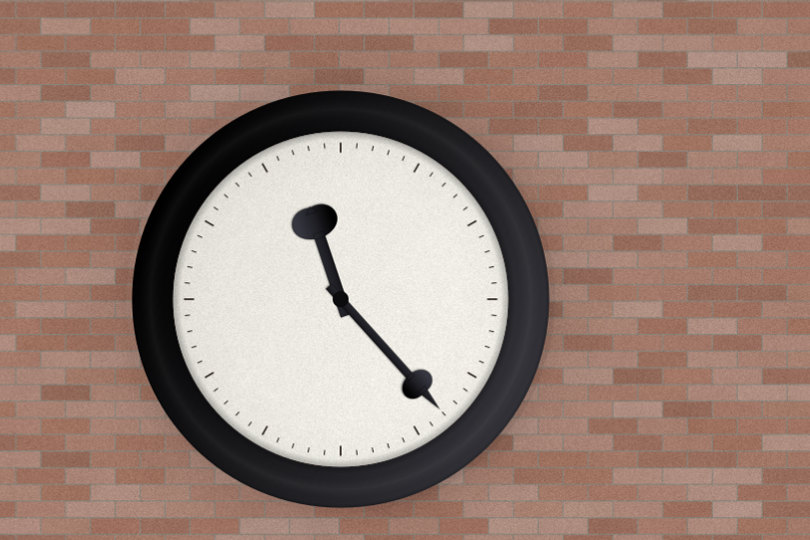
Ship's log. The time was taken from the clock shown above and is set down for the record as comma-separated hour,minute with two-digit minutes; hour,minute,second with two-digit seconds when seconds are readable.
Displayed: 11,23
